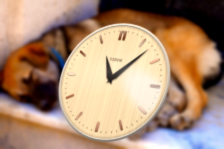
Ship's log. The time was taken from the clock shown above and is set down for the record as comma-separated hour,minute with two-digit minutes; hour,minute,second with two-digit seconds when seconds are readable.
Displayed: 11,07
